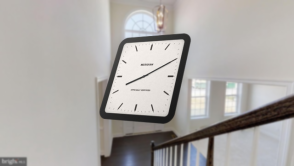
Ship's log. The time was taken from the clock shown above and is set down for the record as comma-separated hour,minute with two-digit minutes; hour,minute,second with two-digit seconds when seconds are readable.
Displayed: 8,10
